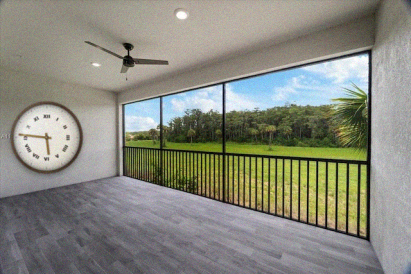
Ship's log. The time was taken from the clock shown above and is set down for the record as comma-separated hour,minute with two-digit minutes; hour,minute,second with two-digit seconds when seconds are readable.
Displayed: 5,46
